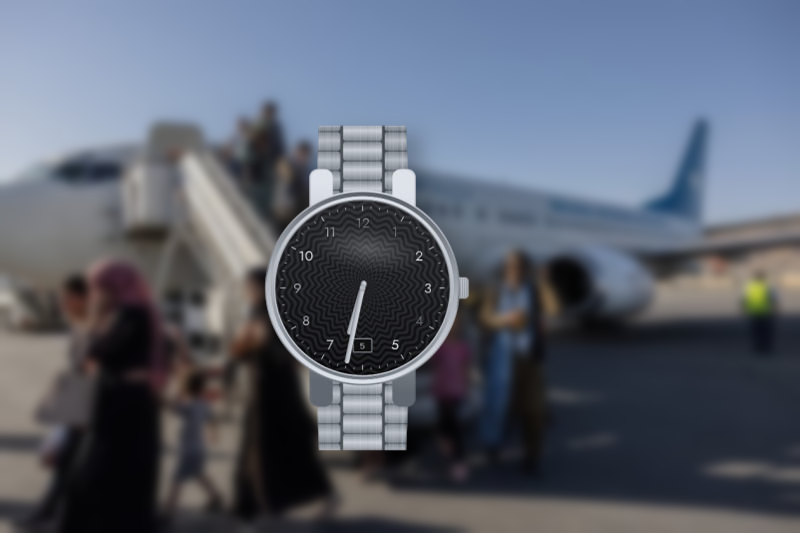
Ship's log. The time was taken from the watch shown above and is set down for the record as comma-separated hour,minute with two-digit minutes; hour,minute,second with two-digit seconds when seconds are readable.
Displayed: 6,32
